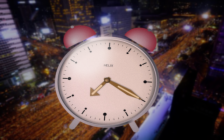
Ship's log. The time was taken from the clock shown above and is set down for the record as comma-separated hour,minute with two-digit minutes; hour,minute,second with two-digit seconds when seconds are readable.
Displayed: 7,20
